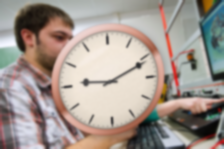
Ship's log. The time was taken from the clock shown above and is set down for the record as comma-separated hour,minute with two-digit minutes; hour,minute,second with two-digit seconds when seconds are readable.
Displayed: 9,11
